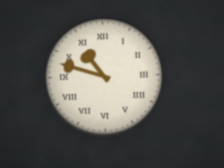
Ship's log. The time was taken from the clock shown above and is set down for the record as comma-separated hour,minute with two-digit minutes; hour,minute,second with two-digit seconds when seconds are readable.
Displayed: 10,48
